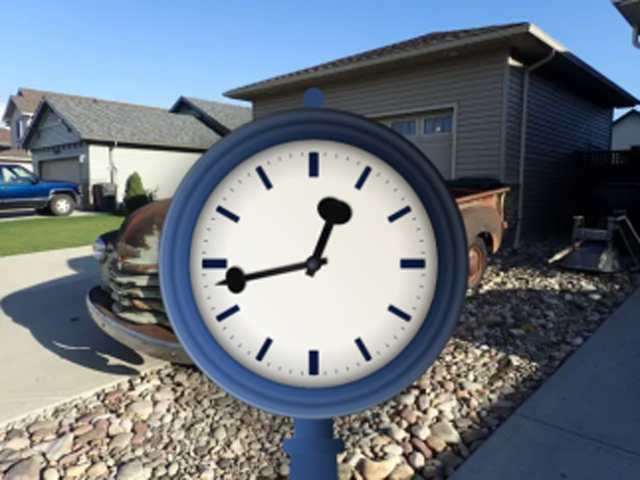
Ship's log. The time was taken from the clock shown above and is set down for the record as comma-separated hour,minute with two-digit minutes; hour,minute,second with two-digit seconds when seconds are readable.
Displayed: 12,43
